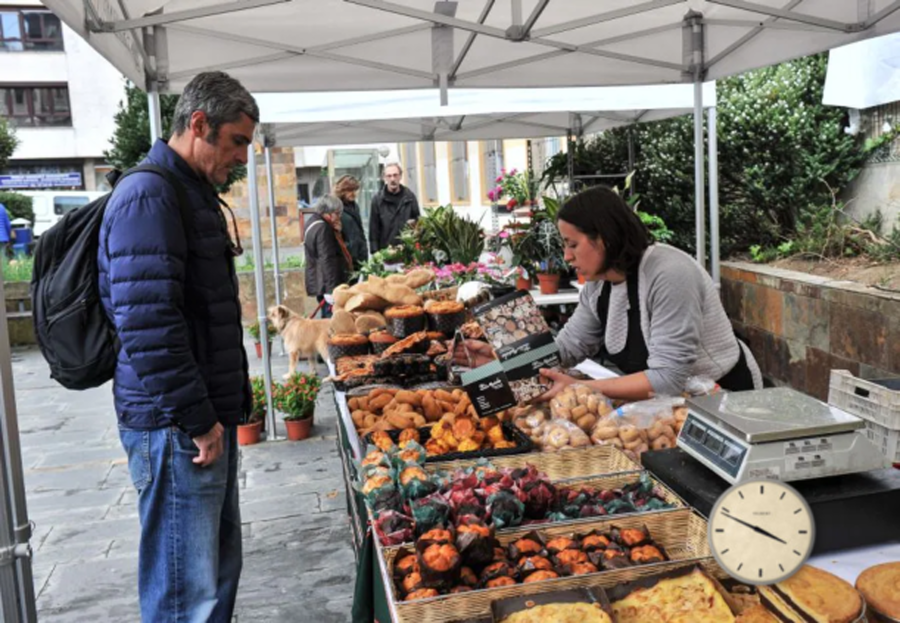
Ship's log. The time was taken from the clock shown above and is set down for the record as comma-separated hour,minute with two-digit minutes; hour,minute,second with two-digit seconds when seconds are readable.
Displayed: 3,49
